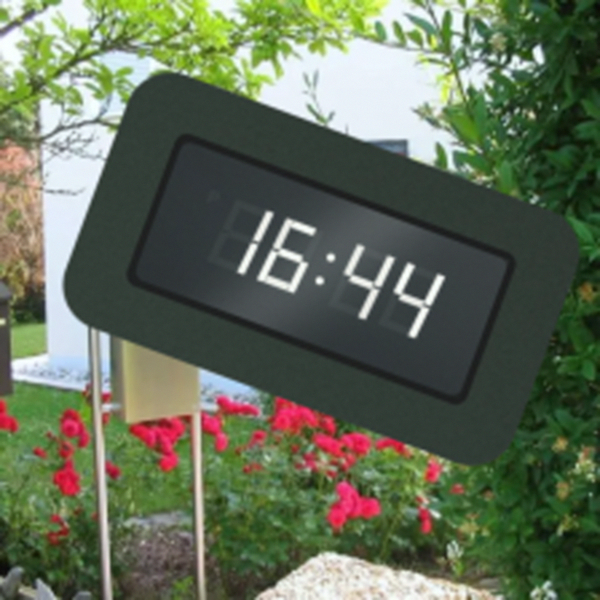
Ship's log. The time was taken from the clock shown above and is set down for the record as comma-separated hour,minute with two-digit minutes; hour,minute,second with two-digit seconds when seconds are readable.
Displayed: 16,44
